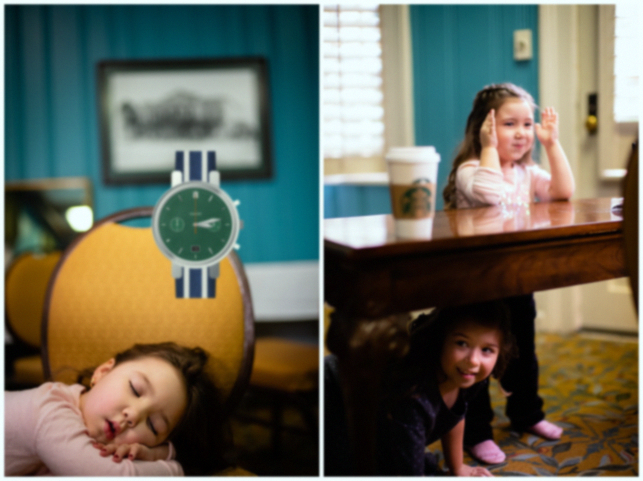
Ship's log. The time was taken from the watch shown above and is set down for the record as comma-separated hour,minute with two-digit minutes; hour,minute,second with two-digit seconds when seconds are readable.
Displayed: 3,13
